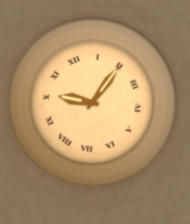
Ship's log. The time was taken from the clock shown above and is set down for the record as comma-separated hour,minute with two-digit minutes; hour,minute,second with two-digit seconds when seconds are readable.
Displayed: 10,10
